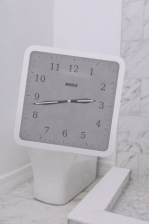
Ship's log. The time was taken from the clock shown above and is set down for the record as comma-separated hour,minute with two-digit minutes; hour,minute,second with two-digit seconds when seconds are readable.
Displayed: 2,43
